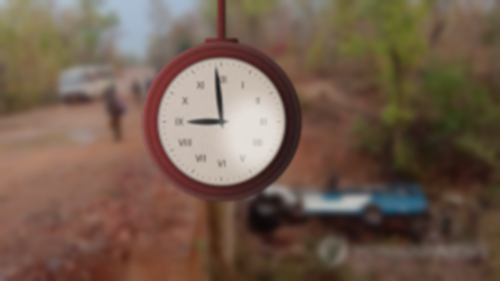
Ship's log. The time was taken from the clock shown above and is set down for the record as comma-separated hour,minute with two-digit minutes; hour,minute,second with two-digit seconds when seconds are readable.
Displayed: 8,59
